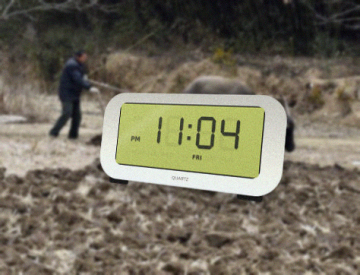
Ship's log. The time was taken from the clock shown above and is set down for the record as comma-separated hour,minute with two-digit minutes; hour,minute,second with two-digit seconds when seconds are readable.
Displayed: 11,04
